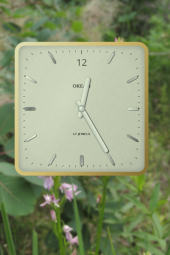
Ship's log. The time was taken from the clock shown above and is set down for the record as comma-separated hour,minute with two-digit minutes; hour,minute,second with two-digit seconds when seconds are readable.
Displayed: 12,25
